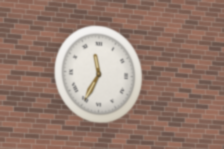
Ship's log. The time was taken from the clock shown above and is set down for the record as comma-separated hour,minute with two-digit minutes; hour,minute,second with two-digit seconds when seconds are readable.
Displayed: 11,35
